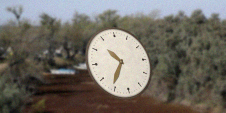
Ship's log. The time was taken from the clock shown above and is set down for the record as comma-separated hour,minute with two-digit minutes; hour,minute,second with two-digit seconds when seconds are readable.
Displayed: 10,36
